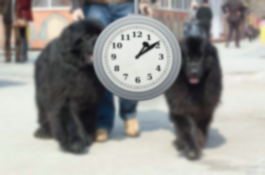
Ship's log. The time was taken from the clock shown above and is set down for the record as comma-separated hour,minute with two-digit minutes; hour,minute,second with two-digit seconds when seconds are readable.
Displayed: 1,09
